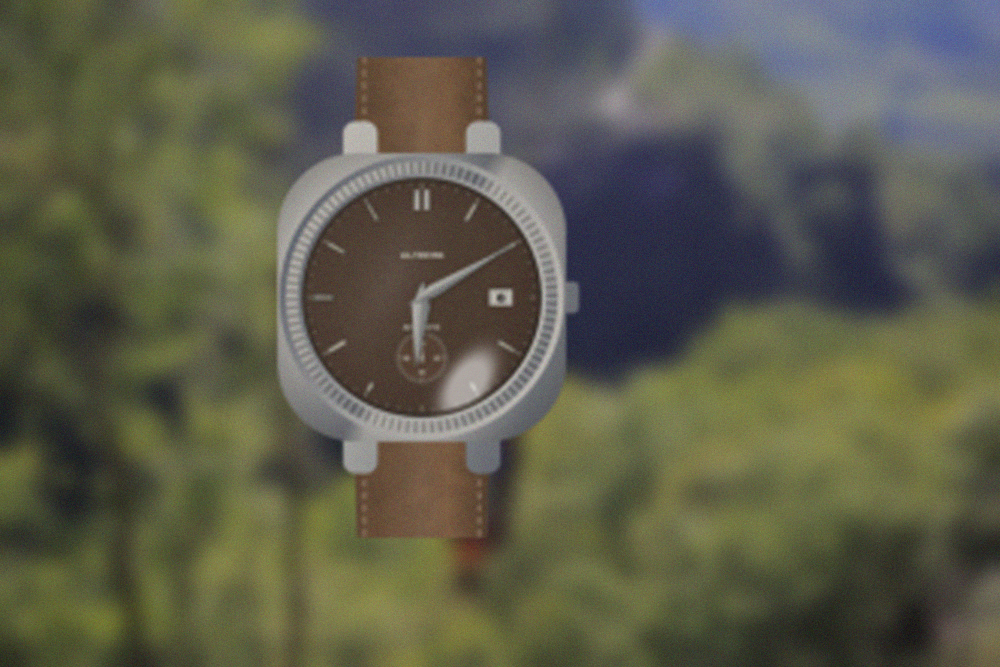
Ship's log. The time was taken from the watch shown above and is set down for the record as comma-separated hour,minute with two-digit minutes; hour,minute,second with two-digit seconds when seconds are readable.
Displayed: 6,10
